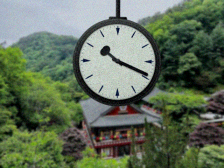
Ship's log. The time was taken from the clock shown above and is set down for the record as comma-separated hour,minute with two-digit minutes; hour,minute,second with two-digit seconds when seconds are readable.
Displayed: 10,19
